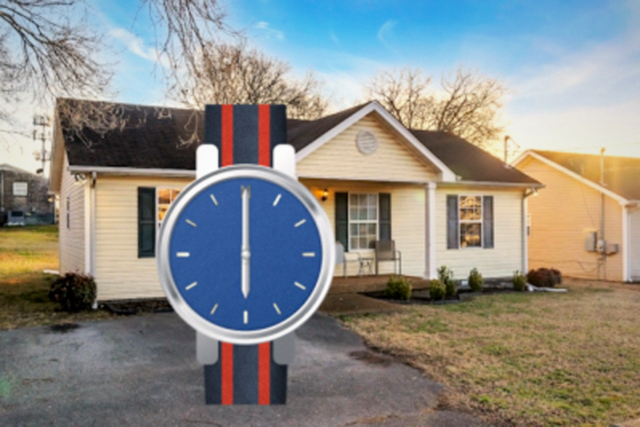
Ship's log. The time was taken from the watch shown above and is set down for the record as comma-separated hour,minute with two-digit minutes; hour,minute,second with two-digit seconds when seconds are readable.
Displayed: 6,00
